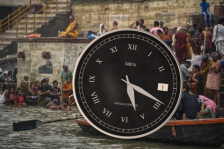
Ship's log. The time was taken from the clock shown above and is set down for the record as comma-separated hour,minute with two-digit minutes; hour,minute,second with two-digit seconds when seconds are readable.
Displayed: 5,19
